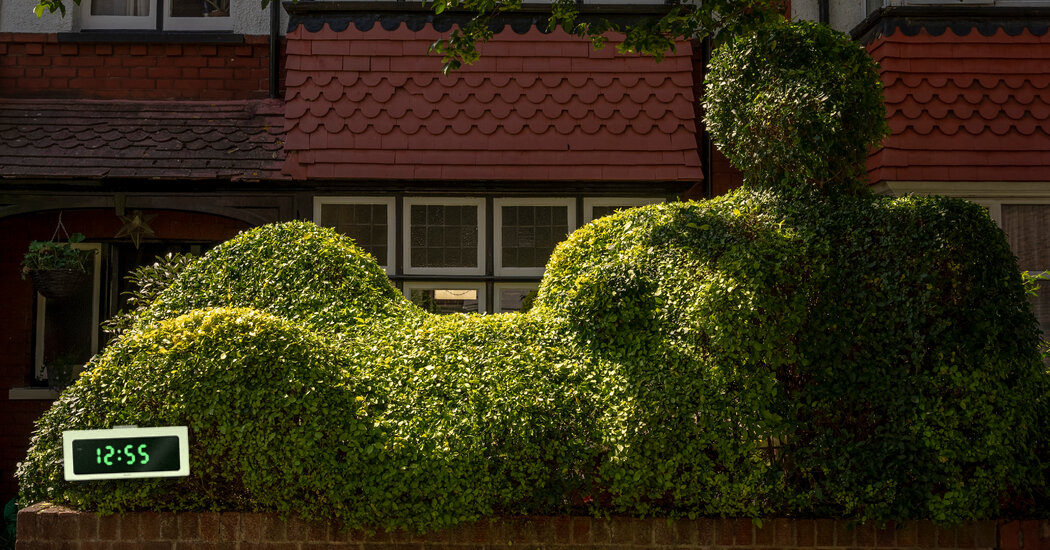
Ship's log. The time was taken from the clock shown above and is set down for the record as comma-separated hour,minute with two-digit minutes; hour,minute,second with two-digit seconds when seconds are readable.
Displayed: 12,55
